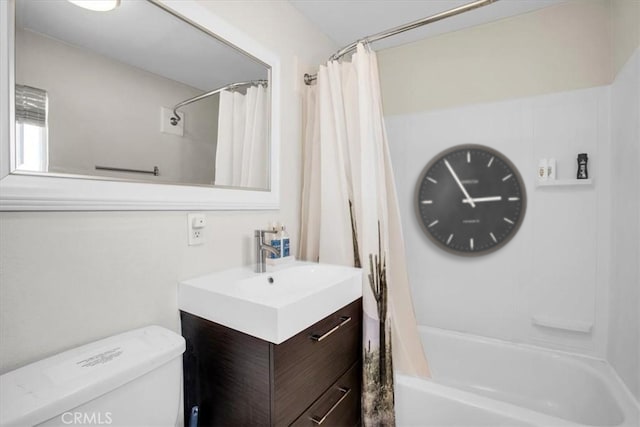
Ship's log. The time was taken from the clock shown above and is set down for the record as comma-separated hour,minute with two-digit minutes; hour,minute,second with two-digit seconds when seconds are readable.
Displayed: 2,55
